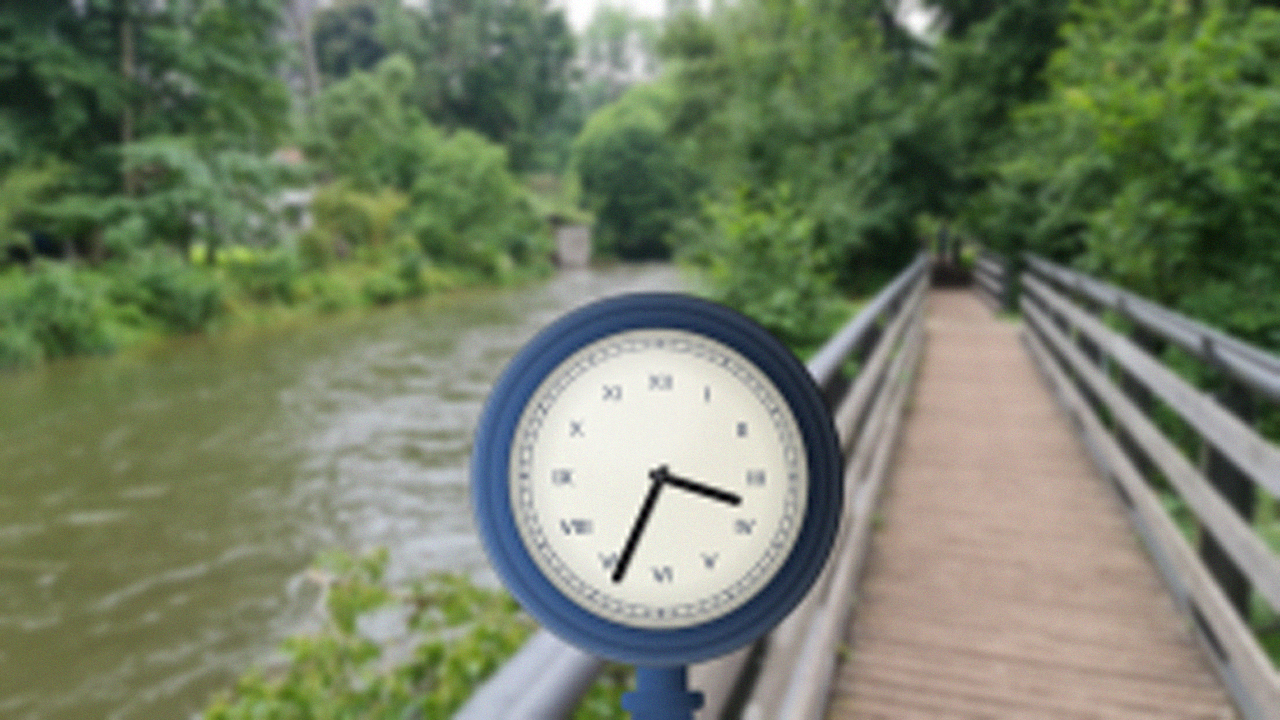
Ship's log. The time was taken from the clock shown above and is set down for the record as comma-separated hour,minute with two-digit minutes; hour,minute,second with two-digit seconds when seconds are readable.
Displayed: 3,34
